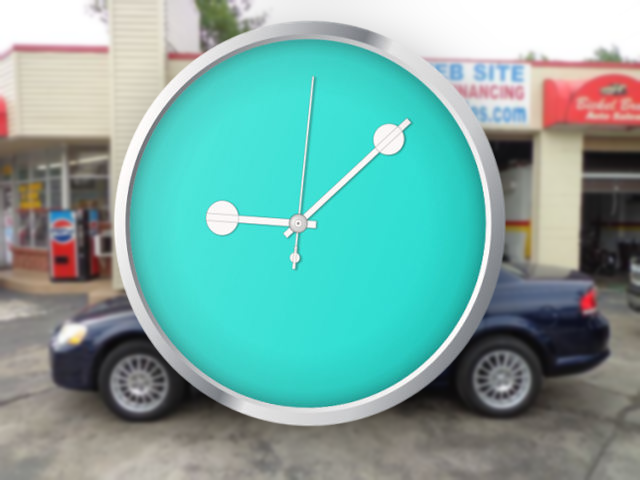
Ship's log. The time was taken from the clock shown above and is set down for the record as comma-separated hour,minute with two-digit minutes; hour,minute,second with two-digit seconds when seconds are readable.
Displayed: 9,08,01
